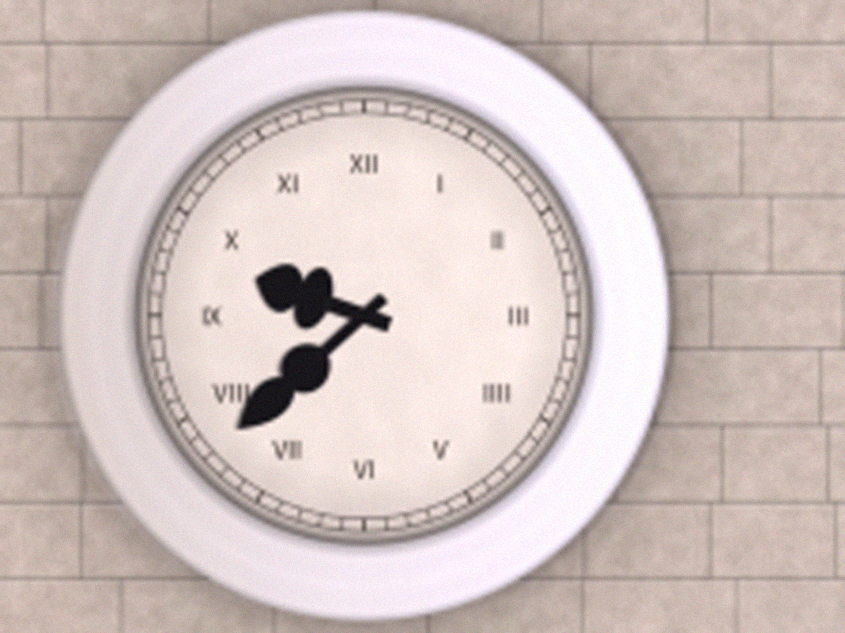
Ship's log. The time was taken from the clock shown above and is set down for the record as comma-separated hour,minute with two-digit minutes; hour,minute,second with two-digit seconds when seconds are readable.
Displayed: 9,38
